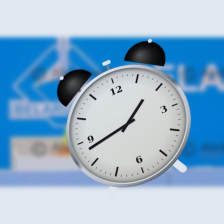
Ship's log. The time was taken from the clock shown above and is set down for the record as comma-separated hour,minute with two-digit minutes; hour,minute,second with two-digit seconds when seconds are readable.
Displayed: 1,43
